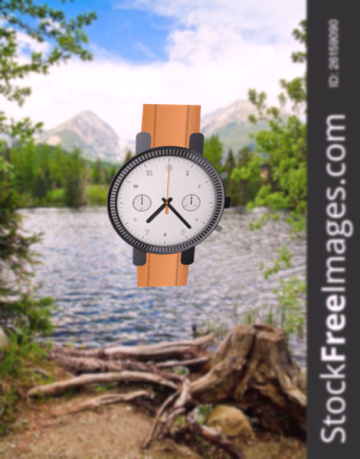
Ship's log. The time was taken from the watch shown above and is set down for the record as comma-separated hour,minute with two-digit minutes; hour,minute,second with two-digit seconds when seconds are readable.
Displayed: 7,23
